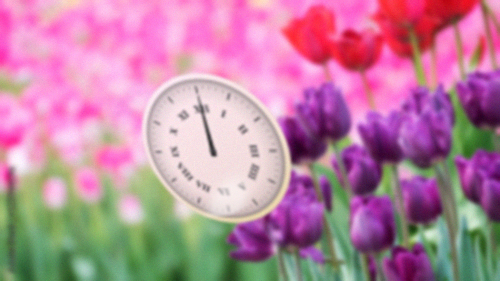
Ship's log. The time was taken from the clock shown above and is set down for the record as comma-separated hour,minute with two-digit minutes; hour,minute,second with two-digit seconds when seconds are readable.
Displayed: 12,00
